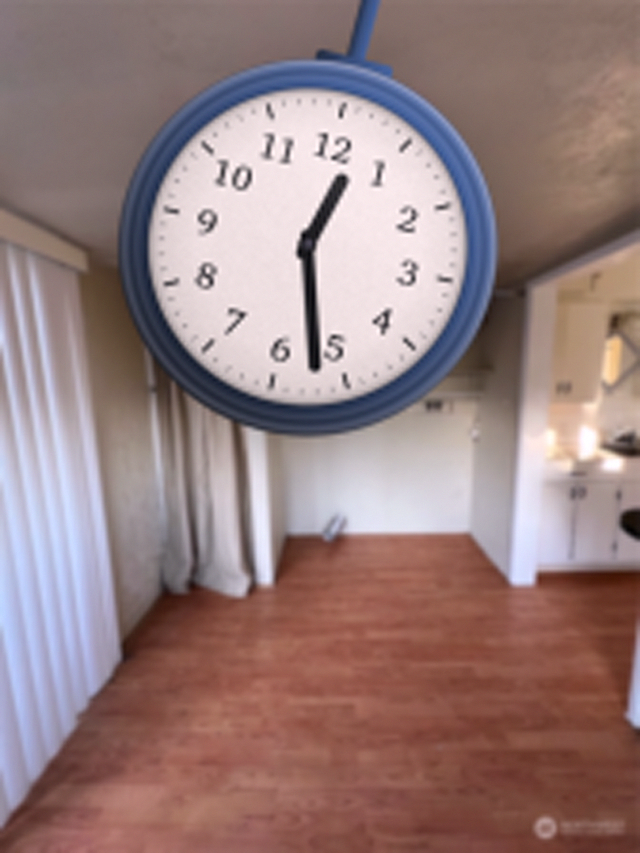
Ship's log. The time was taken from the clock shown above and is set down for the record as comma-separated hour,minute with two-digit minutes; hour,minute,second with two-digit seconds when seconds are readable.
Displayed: 12,27
